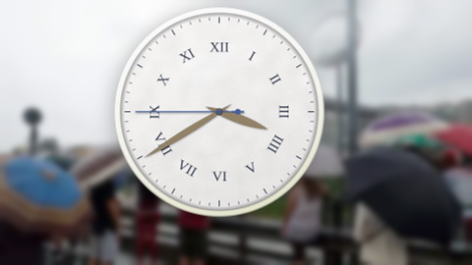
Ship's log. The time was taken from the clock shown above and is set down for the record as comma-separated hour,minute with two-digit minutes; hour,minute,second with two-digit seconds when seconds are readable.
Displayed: 3,39,45
